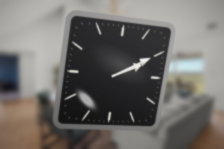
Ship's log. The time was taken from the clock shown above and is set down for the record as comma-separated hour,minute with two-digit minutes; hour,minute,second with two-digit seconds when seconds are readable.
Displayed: 2,10
